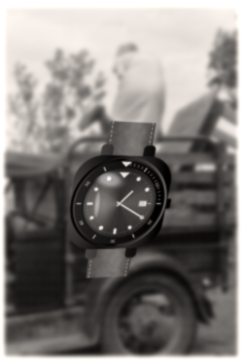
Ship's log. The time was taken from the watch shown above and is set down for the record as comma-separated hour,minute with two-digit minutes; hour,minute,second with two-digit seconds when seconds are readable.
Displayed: 1,20
